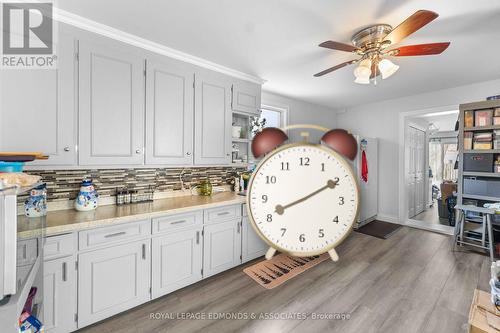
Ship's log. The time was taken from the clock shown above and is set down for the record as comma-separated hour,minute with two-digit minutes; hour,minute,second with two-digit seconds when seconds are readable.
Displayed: 8,10
